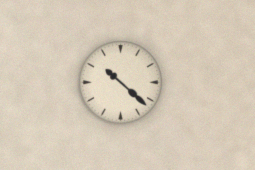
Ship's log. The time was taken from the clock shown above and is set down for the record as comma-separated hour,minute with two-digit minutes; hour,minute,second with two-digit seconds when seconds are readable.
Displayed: 10,22
